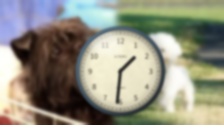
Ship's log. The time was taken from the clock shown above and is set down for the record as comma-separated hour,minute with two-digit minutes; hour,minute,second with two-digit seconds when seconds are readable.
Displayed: 1,31
